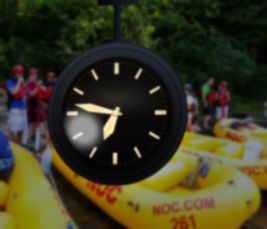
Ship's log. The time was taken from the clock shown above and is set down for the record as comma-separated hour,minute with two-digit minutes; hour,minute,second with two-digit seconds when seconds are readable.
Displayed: 6,47
